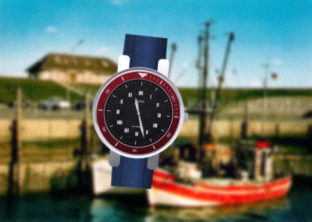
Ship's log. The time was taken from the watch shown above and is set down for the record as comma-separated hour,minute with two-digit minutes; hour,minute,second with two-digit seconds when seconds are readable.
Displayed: 11,27
